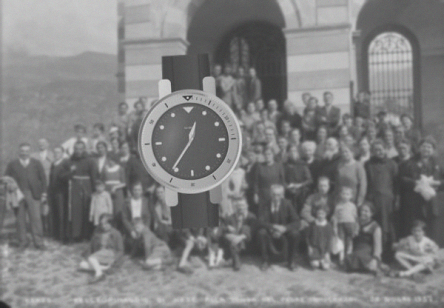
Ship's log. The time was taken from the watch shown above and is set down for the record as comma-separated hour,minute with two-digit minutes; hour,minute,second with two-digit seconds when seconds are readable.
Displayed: 12,36
